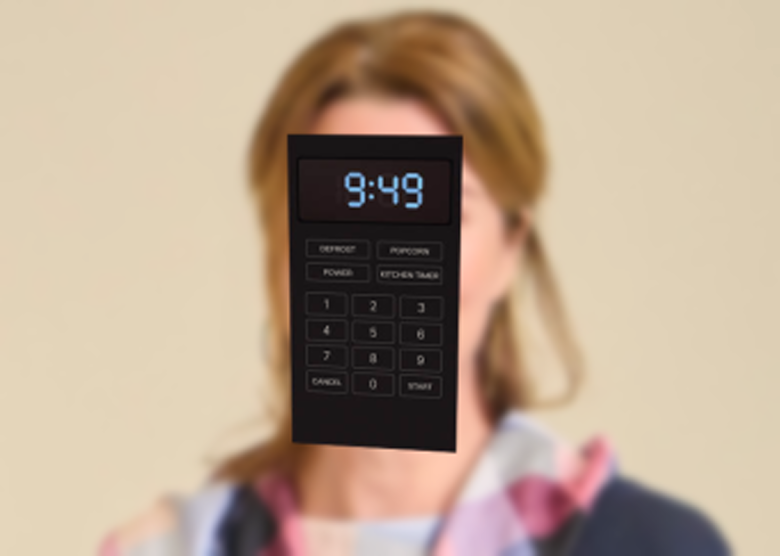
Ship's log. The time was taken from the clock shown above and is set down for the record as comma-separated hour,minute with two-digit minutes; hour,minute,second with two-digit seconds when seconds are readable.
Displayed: 9,49
